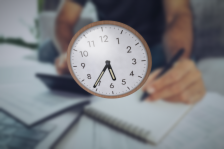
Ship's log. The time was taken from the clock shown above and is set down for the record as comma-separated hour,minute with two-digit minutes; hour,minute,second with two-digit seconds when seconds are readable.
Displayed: 5,36
